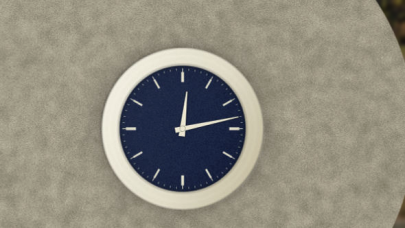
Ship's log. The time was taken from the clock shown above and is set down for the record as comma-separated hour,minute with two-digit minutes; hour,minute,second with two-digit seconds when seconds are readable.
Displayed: 12,13
